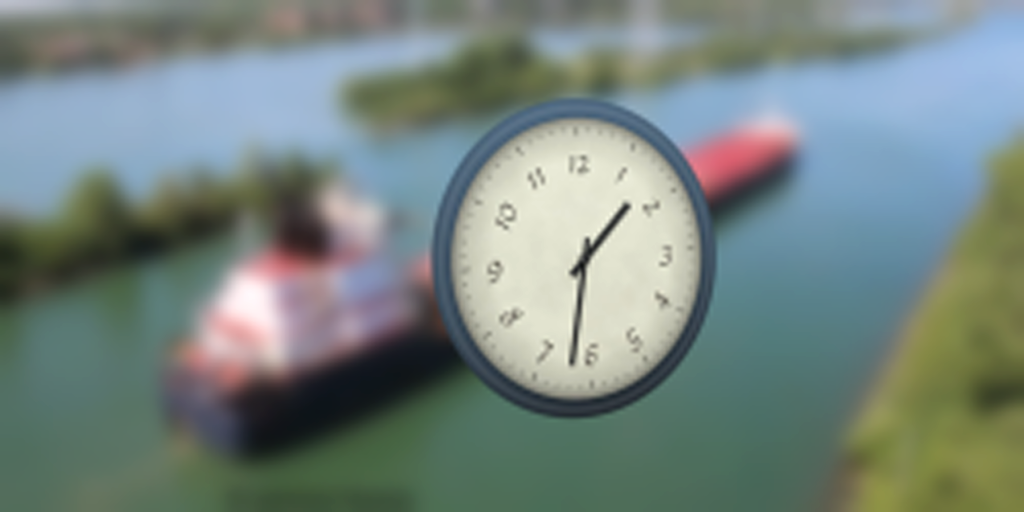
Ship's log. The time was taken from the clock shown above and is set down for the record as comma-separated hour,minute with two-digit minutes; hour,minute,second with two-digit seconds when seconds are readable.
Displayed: 1,32
